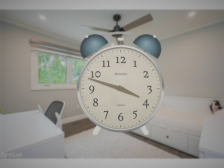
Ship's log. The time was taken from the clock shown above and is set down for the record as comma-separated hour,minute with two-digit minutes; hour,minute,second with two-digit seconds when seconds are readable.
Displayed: 3,48
